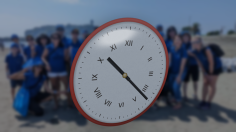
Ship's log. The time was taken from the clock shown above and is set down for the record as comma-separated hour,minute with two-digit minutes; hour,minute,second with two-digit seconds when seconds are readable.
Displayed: 10,22
